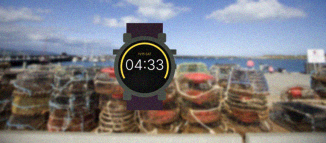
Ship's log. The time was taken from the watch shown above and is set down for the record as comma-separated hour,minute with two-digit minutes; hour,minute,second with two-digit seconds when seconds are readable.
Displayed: 4,33
